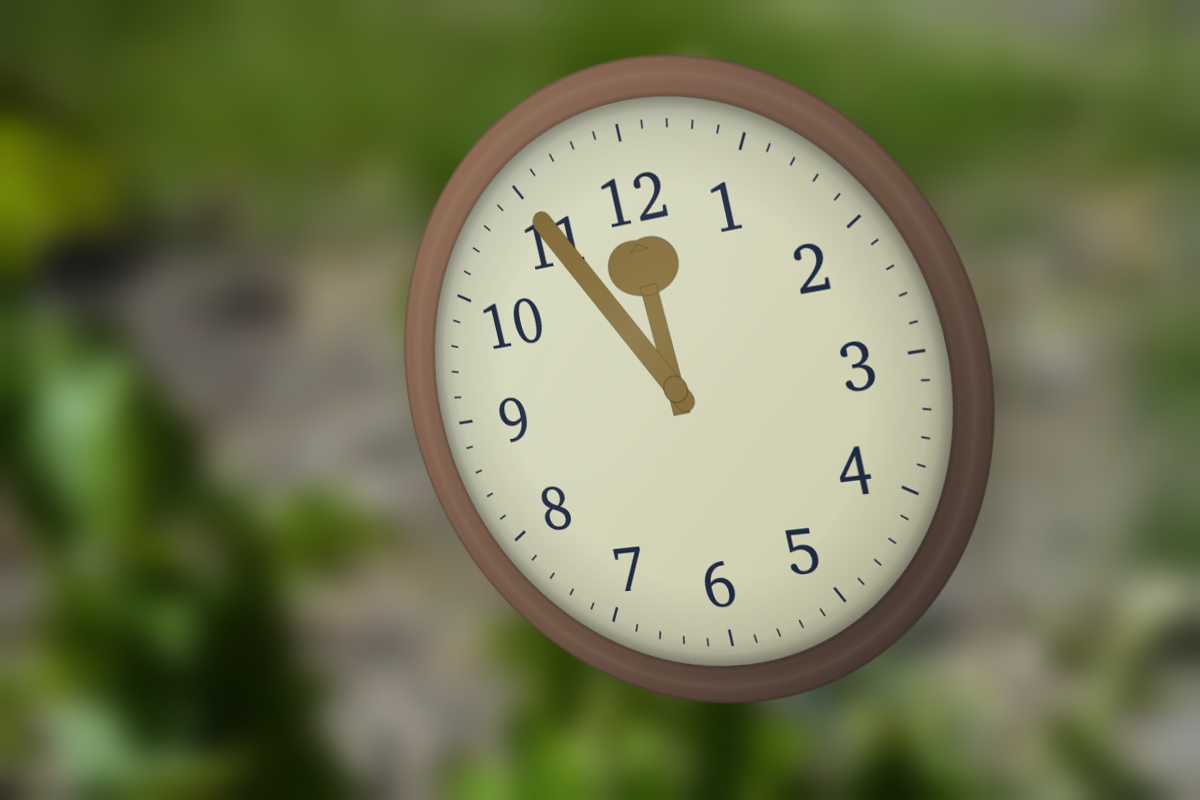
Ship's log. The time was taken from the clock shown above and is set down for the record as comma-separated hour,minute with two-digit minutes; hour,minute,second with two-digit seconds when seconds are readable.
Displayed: 11,55
